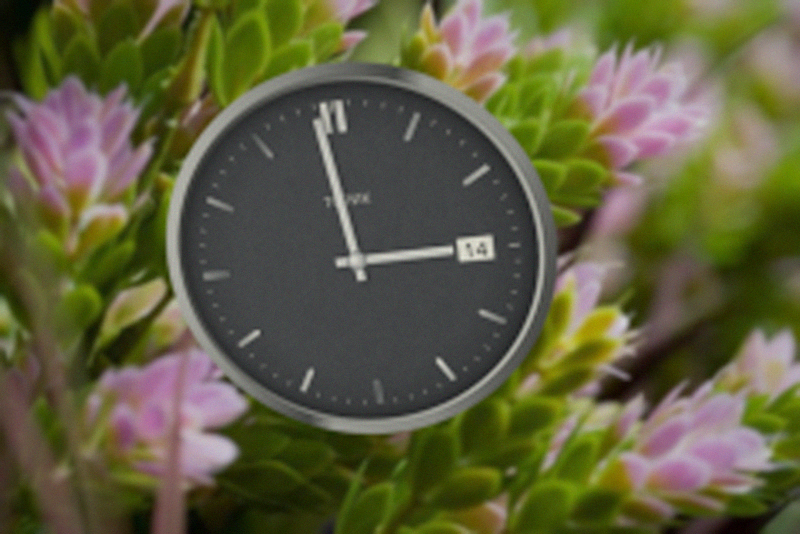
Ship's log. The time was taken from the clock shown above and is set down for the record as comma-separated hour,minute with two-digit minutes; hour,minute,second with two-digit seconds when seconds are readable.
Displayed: 2,59
